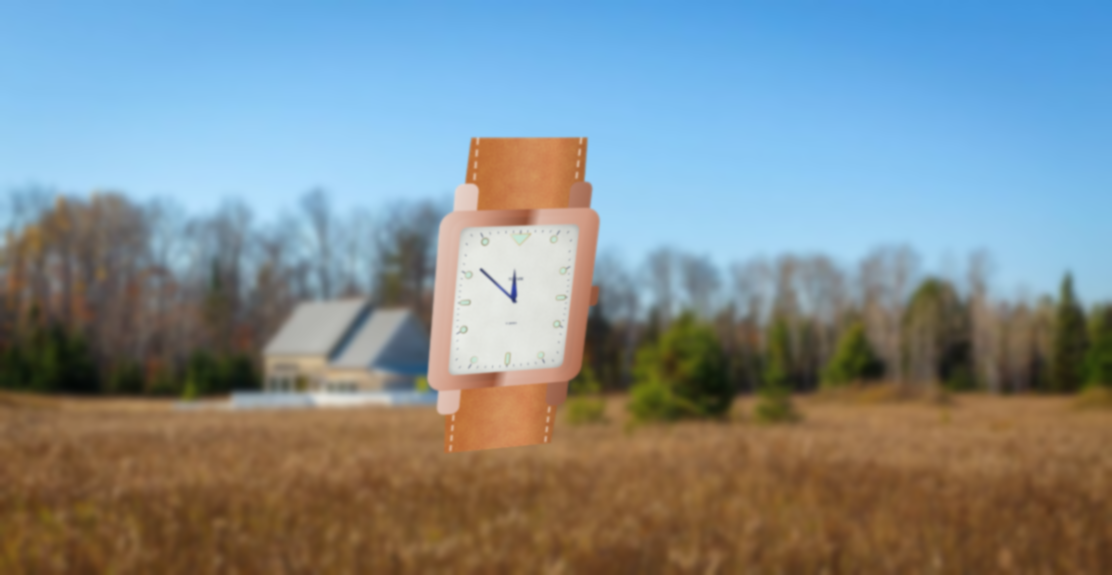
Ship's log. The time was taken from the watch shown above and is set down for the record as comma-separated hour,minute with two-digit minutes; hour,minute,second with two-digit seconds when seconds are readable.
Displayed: 11,52
